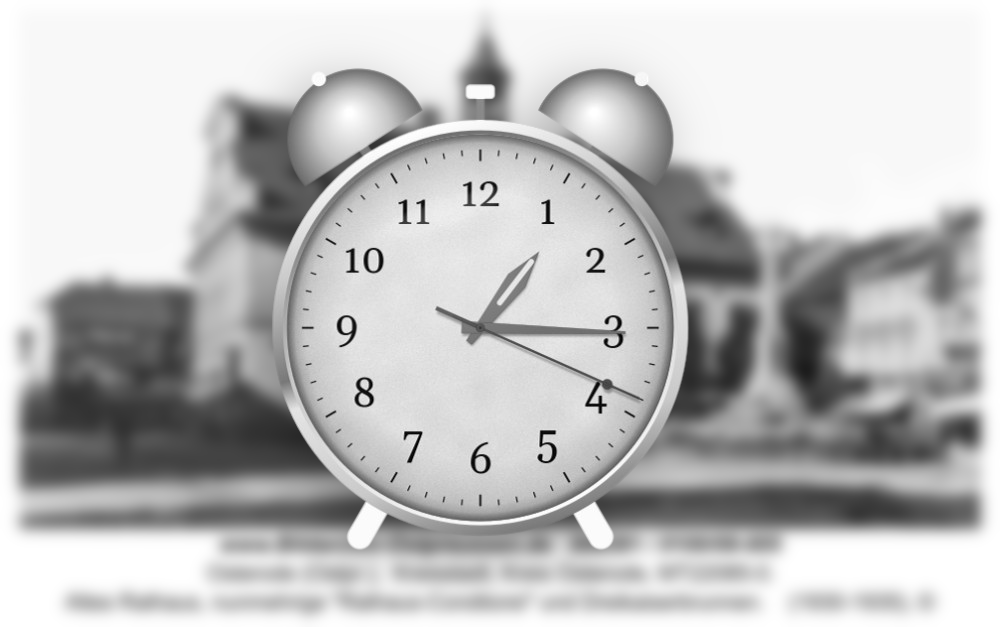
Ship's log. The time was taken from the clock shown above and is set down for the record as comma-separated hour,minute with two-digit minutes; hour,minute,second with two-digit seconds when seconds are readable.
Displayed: 1,15,19
